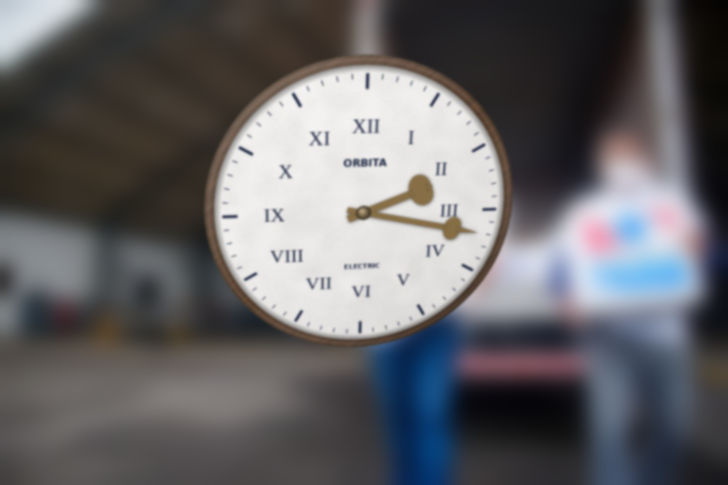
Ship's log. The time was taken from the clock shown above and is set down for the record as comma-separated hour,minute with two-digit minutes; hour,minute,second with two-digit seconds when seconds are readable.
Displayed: 2,17
